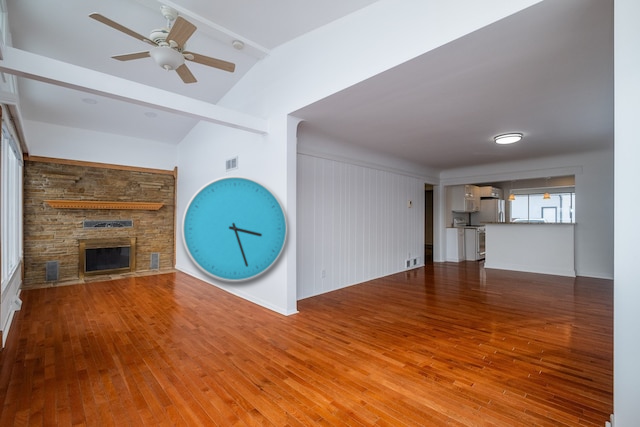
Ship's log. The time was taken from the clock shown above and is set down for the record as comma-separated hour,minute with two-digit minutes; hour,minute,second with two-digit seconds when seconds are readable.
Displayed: 3,27
